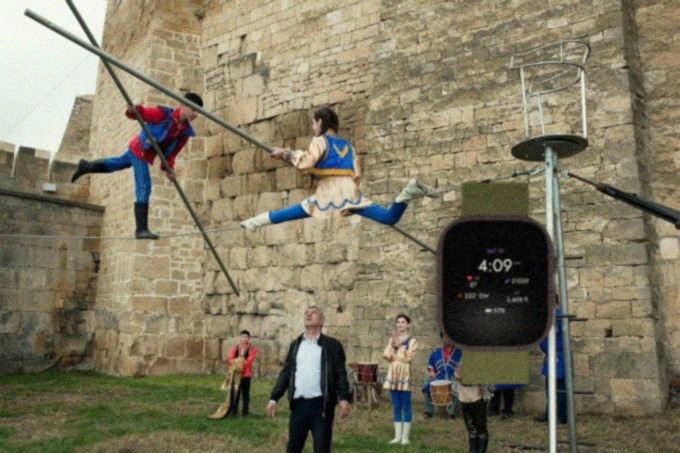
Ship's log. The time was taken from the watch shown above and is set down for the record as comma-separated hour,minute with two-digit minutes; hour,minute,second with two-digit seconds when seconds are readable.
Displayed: 4,09
